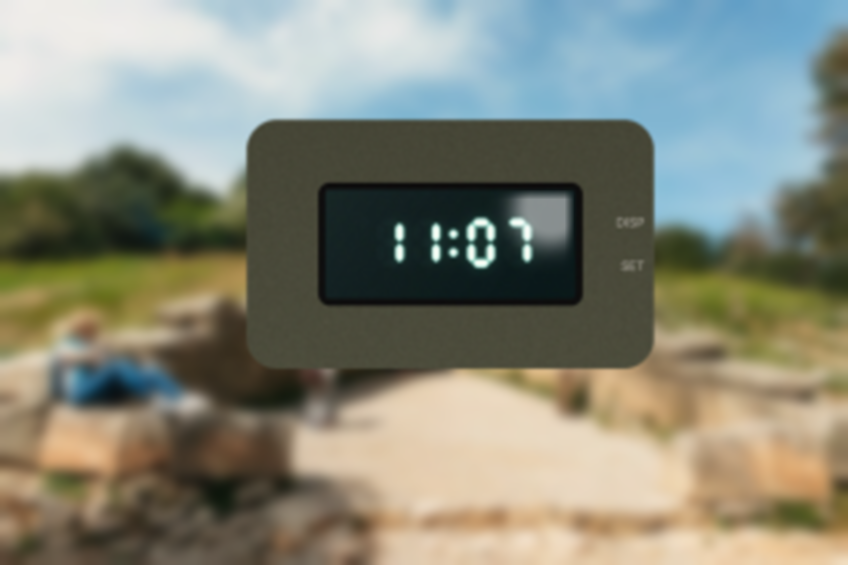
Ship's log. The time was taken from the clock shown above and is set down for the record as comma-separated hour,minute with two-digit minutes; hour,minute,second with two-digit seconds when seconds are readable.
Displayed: 11,07
